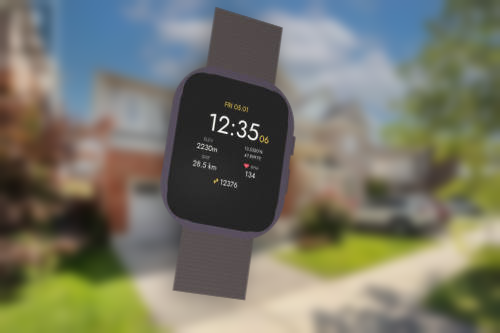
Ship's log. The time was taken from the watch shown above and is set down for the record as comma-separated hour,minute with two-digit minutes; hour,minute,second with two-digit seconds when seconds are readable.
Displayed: 12,35,06
